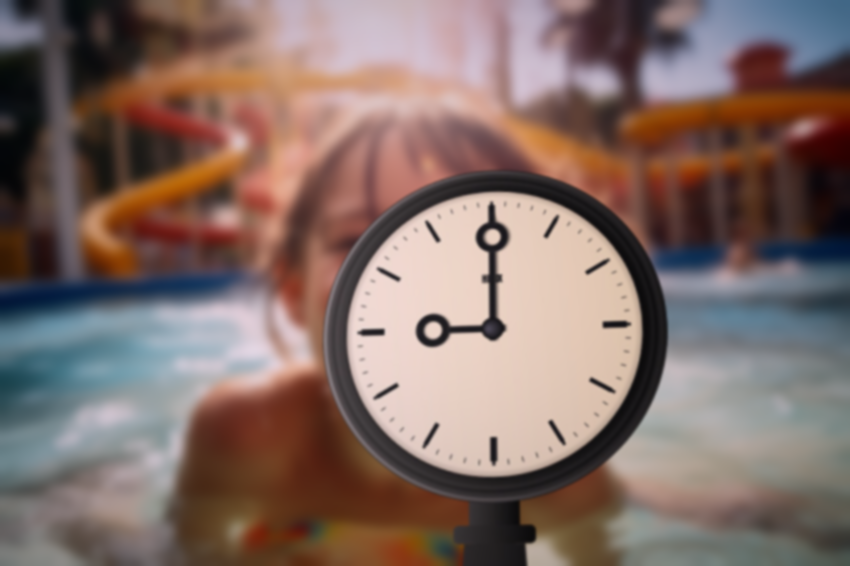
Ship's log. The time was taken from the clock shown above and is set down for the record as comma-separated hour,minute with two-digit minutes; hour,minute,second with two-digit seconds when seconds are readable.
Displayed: 9,00
